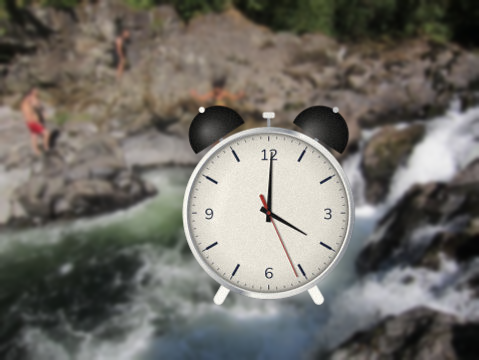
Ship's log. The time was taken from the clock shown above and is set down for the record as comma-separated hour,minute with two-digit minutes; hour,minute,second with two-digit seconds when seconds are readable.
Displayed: 4,00,26
